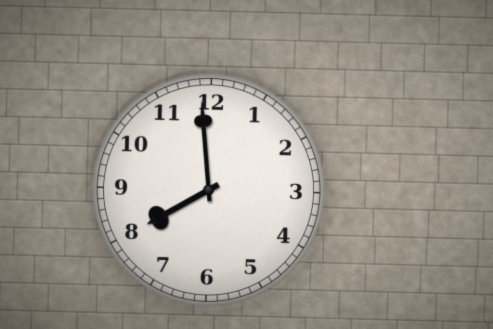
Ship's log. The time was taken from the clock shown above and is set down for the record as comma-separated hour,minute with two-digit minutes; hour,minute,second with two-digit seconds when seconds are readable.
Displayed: 7,59
